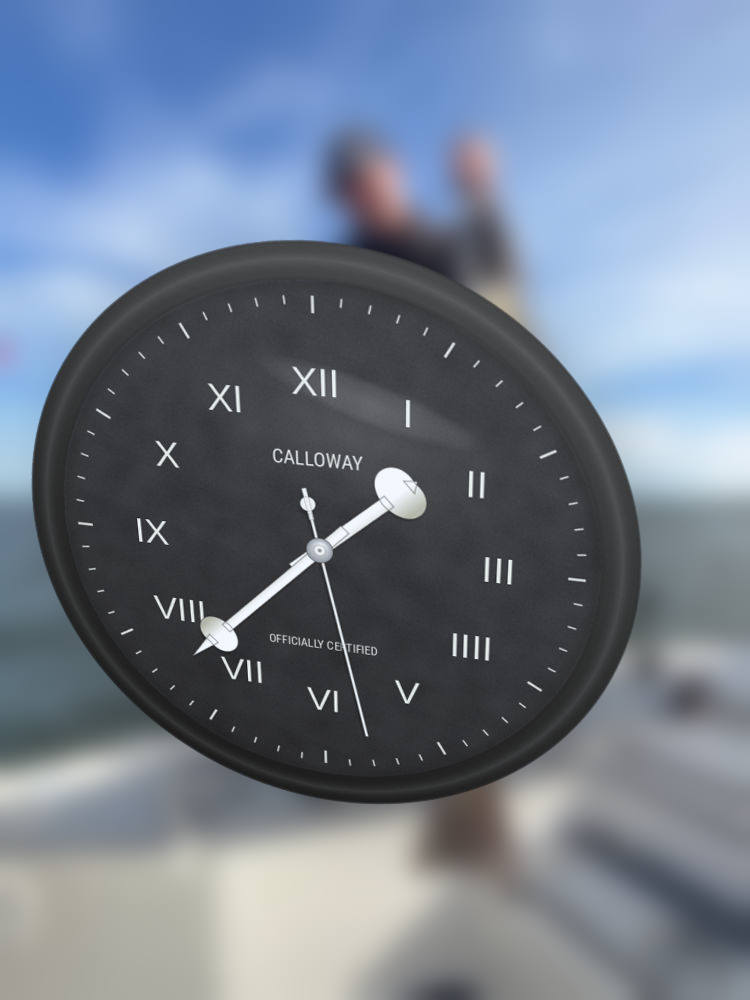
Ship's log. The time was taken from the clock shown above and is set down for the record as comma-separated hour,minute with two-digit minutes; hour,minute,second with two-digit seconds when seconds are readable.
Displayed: 1,37,28
